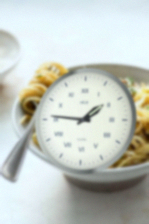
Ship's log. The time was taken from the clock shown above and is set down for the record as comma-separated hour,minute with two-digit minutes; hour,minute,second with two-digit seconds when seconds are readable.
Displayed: 1,46
